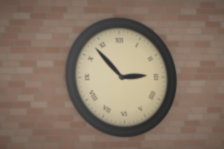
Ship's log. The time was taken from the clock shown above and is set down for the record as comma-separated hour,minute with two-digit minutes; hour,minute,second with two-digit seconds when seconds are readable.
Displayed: 2,53
